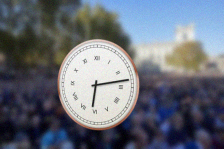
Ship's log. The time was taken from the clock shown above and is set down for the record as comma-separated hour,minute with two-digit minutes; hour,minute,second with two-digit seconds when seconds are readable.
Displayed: 6,13
